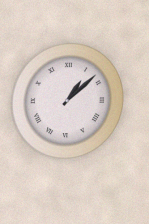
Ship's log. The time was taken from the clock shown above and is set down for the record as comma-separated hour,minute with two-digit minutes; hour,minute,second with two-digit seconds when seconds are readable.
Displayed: 1,08
